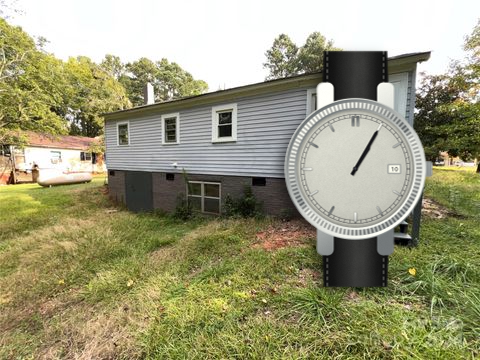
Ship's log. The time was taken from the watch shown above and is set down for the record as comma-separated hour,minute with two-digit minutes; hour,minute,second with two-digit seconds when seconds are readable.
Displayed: 1,05
